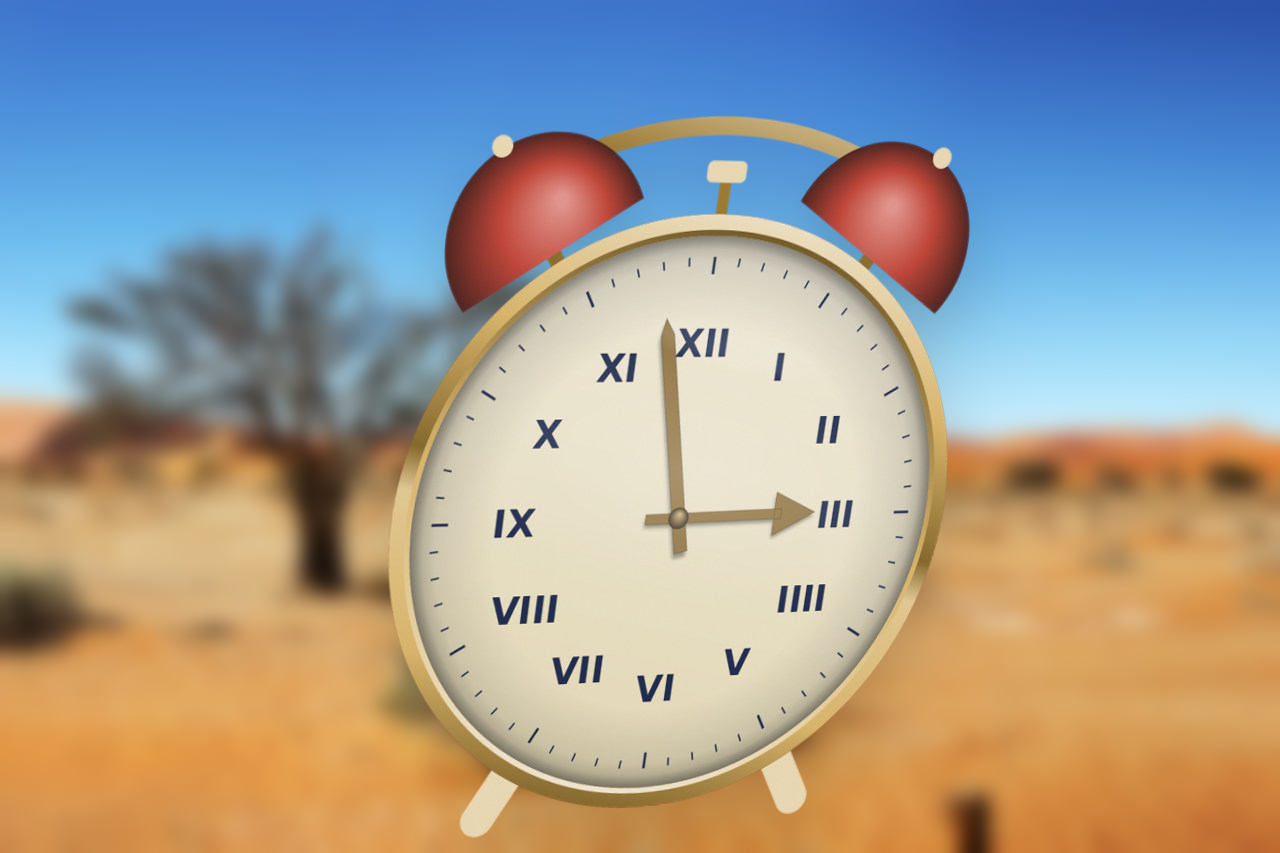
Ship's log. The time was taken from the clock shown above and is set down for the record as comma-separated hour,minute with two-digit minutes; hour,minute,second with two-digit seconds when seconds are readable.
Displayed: 2,58
